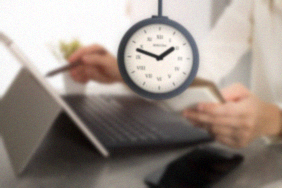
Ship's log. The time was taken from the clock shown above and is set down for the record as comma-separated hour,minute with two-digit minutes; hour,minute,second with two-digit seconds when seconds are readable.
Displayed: 1,48
